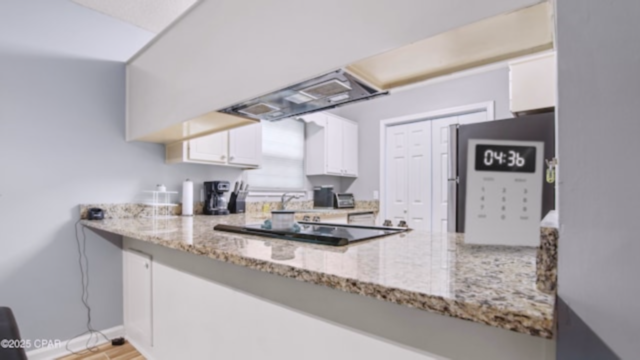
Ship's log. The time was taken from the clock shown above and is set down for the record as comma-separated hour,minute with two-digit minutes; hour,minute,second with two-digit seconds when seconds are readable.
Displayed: 4,36
